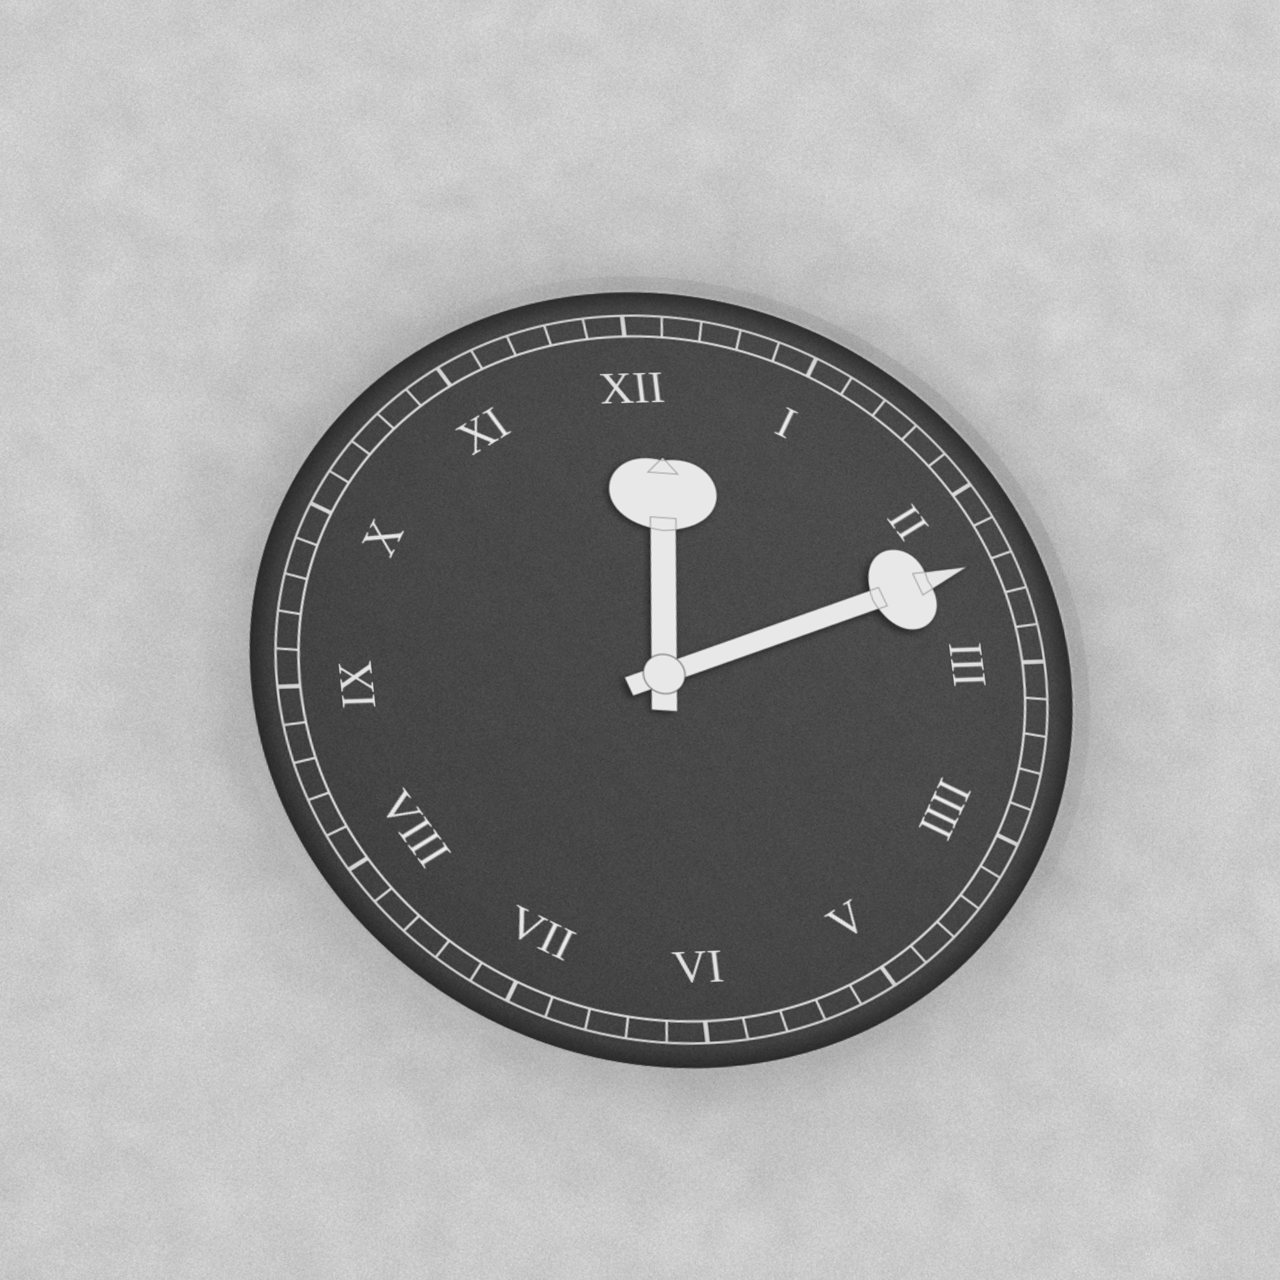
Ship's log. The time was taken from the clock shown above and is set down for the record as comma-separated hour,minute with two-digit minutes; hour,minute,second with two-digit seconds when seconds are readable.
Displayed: 12,12
